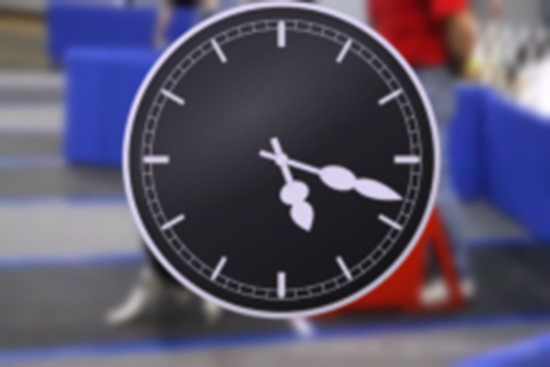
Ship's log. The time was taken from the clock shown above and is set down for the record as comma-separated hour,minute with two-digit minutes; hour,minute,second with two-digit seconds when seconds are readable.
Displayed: 5,18
